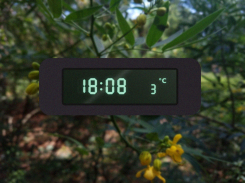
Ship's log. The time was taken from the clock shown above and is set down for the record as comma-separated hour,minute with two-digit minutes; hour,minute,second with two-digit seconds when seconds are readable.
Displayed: 18,08
